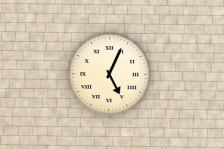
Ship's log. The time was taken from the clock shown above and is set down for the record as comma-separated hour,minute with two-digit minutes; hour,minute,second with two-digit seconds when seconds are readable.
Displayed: 5,04
